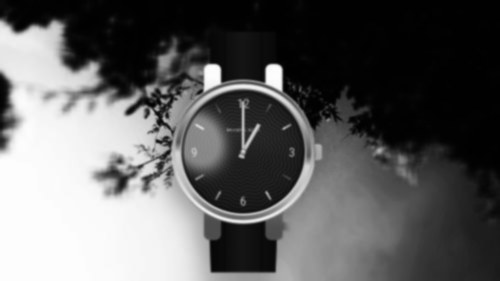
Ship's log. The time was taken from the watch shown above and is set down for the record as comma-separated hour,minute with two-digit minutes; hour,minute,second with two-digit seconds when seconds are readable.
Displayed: 1,00
